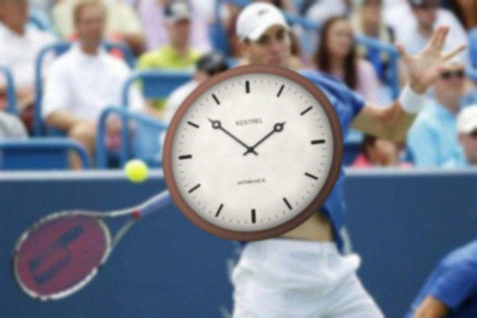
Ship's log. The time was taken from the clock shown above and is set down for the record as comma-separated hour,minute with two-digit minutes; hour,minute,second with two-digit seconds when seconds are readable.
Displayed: 1,52
